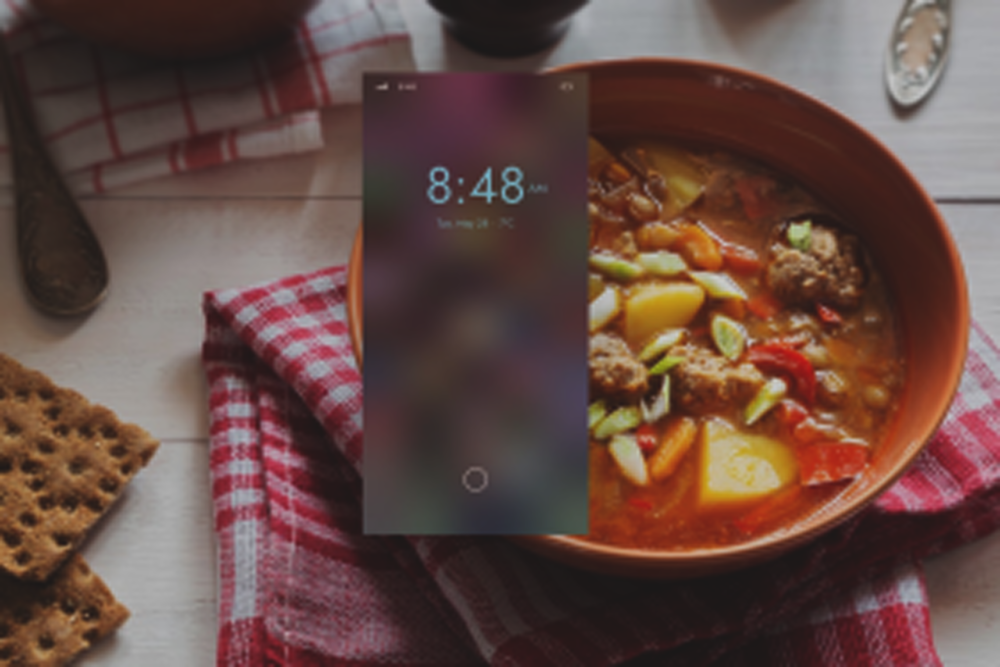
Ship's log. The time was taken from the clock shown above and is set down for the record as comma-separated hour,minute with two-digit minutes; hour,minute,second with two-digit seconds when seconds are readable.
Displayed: 8,48
